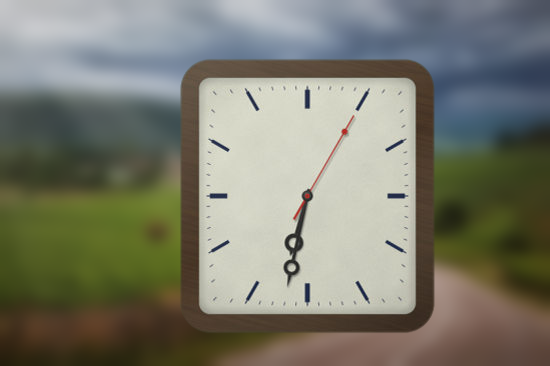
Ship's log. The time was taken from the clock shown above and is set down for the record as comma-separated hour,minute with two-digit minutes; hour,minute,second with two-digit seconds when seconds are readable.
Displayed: 6,32,05
